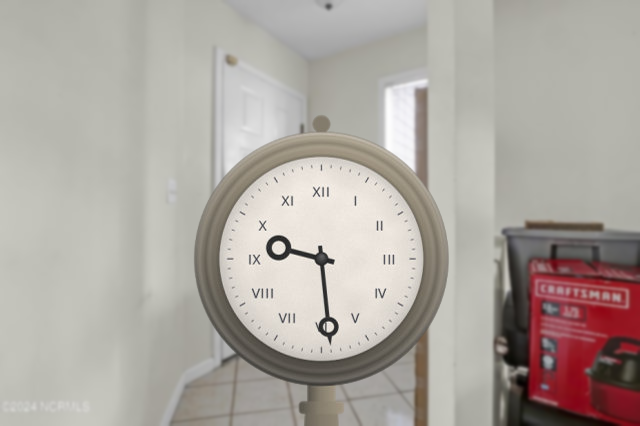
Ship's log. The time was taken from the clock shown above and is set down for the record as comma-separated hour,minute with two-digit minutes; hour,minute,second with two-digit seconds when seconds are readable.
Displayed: 9,29
